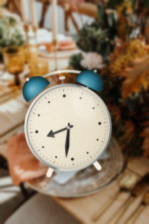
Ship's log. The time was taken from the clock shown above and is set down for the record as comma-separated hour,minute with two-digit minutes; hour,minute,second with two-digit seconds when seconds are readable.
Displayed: 8,32
